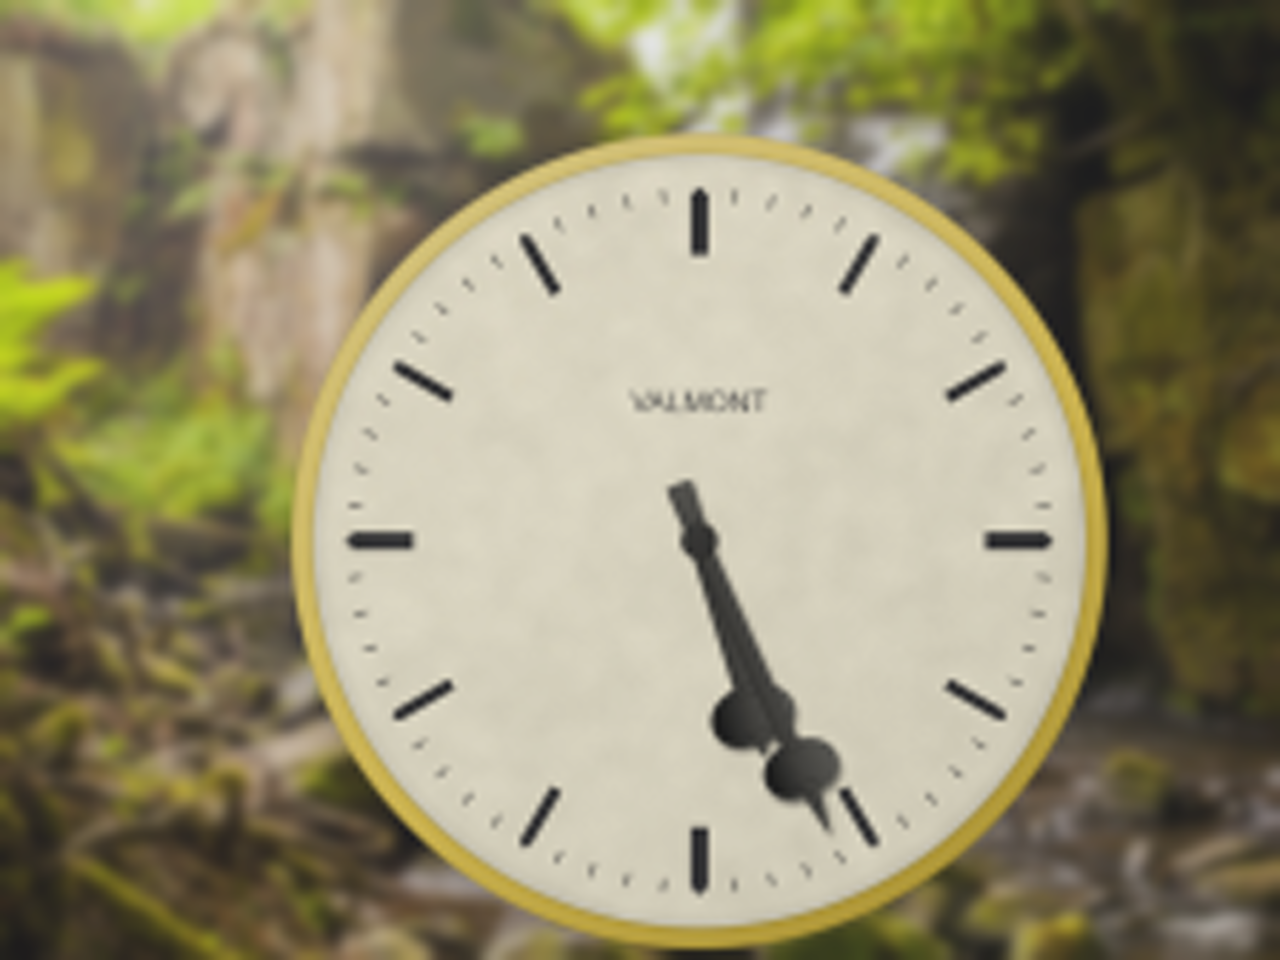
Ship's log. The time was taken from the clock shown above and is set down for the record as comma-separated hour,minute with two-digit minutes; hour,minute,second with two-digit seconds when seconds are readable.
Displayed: 5,26
